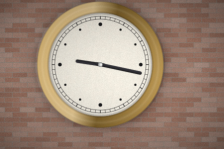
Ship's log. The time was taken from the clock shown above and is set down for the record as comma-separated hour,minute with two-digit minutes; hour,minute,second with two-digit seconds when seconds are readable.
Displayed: 9,17
